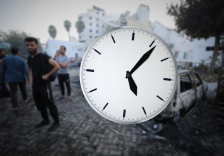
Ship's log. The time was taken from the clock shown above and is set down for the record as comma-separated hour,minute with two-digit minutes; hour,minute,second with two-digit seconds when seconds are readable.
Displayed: 5,06
